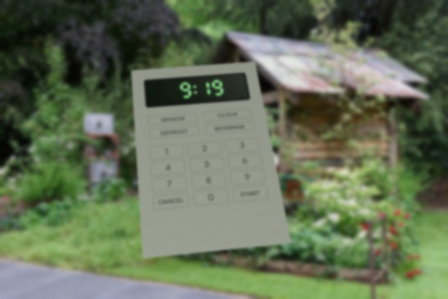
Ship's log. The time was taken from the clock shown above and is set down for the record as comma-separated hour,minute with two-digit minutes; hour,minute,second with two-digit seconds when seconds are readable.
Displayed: 9,19
